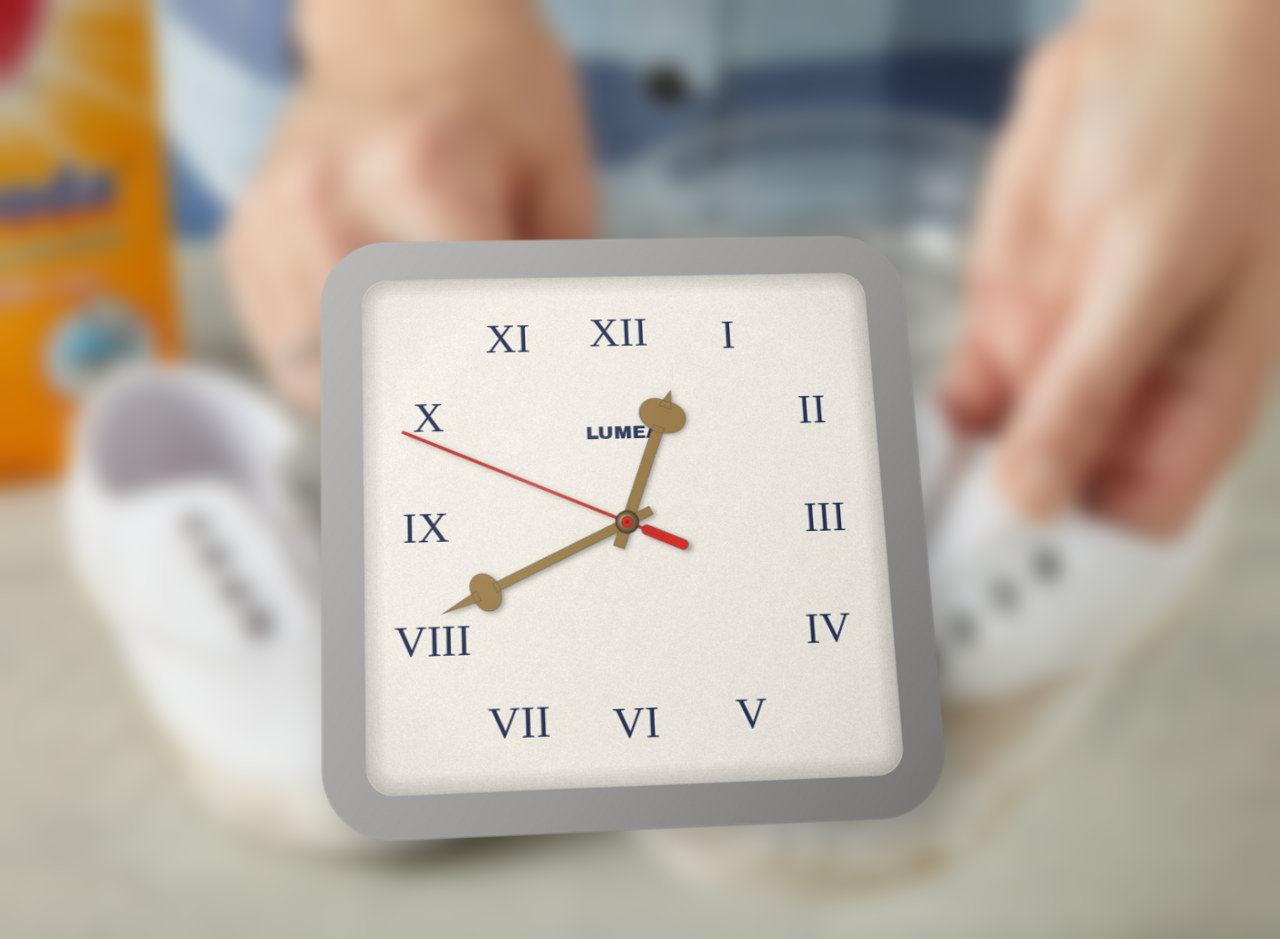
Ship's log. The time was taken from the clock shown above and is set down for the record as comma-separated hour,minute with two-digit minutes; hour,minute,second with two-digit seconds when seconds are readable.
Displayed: 12,40,49
